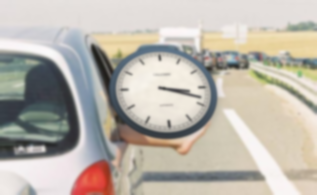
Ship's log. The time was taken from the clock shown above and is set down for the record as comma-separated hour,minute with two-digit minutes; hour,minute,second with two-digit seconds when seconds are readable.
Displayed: 3,18
